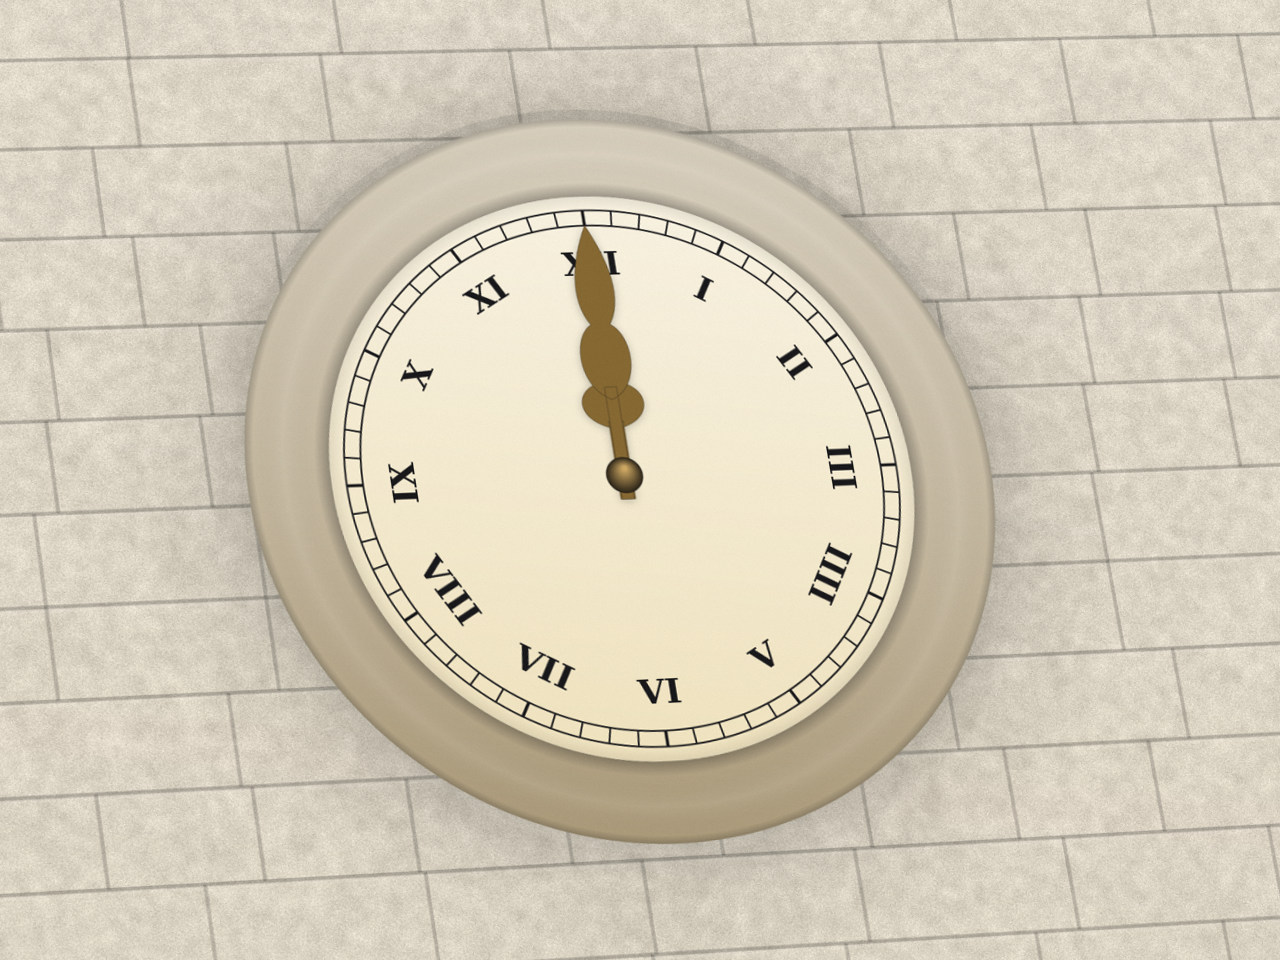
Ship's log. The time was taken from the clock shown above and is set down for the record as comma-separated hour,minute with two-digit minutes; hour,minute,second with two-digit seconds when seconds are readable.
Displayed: 12,00
